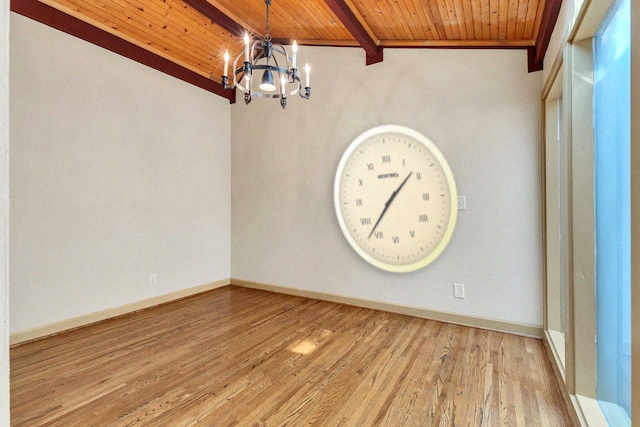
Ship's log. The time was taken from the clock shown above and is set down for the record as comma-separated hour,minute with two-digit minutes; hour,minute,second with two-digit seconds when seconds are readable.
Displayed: 1,37
